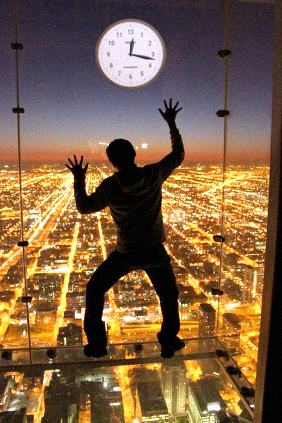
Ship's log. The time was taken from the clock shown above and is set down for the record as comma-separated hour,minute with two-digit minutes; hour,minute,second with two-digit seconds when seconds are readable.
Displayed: 12,17
